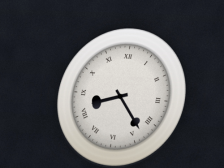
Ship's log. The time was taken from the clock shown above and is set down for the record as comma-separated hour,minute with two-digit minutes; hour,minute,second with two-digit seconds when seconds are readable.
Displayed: 8,23
